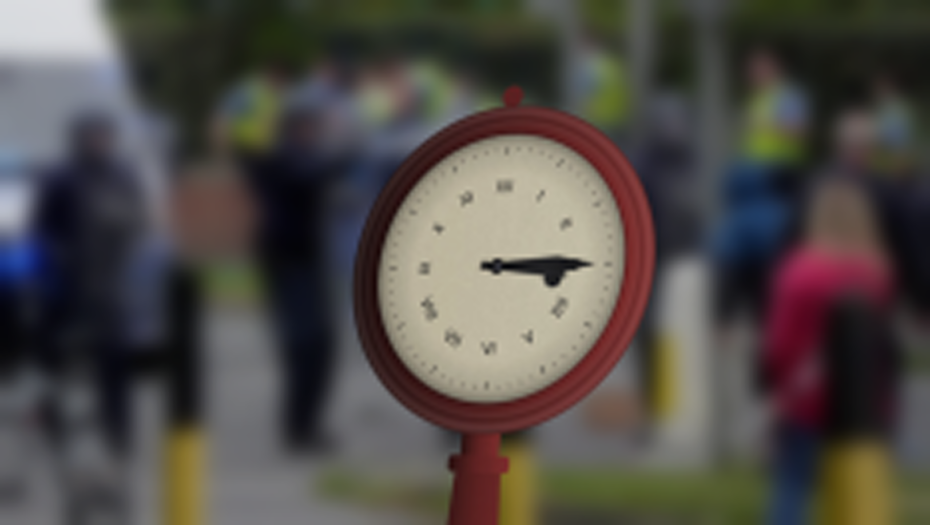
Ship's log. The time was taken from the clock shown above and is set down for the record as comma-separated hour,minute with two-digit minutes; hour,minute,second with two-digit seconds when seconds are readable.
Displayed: 3,15
